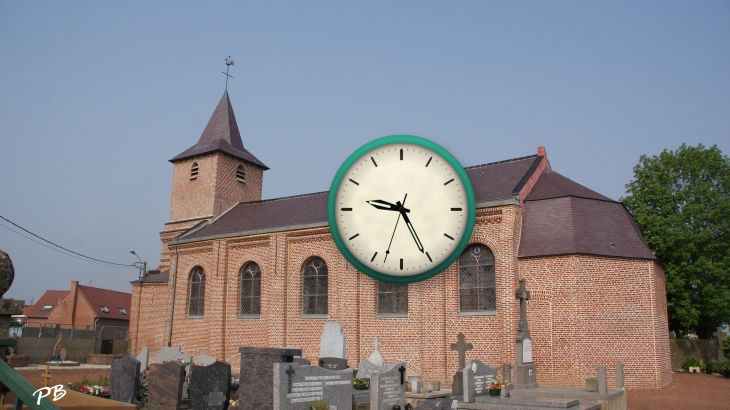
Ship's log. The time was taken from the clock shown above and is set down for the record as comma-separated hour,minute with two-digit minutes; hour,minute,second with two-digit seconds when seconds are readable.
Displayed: 9,25,33
